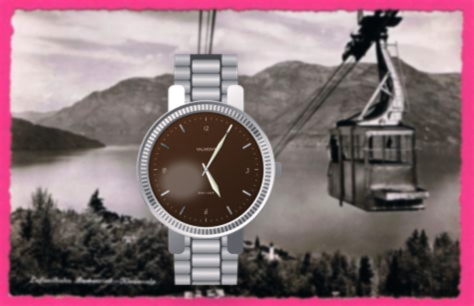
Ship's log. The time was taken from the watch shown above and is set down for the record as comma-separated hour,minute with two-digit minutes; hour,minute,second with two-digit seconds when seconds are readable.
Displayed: 5,05
